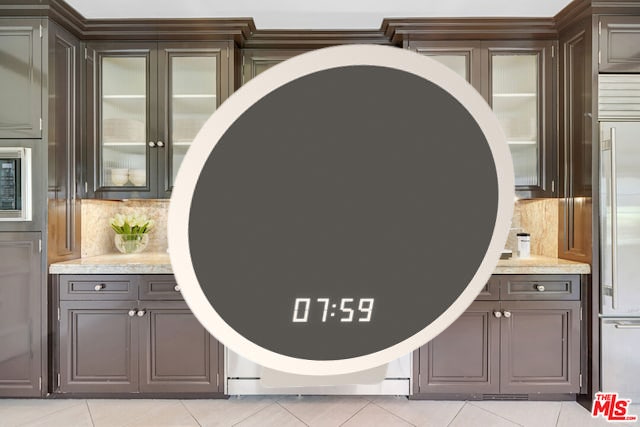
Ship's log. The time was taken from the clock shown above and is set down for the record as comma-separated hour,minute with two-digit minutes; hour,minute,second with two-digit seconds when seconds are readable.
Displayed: 7,59
